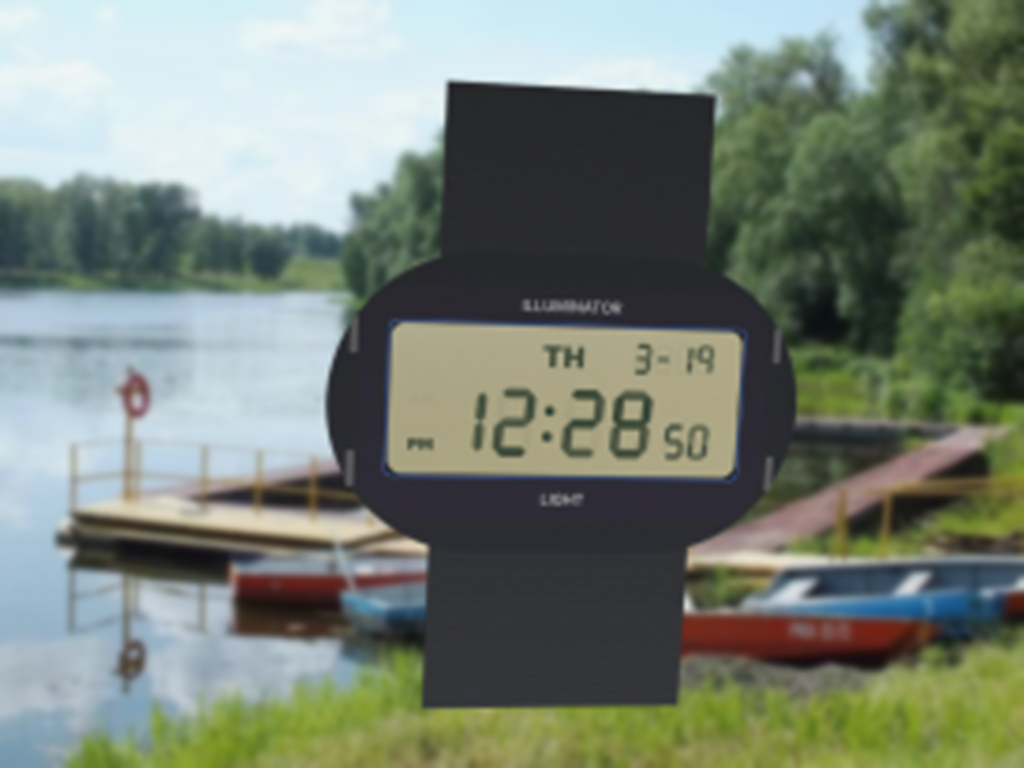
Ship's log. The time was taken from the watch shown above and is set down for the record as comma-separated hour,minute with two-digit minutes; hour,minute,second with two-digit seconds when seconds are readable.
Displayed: 12,28,50
